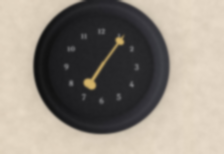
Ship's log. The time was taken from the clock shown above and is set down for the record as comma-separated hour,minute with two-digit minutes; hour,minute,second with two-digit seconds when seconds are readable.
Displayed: 7,06
